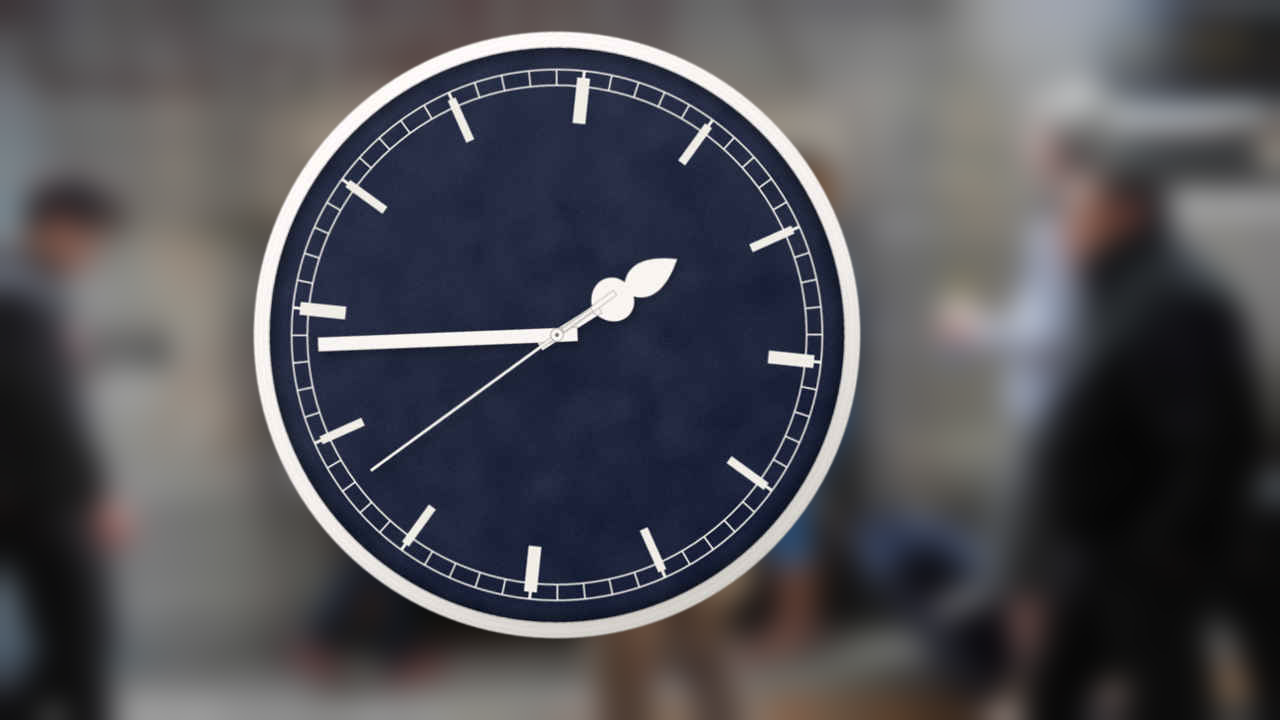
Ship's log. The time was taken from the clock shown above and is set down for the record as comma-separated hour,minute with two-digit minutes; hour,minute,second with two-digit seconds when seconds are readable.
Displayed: 1,43,38
